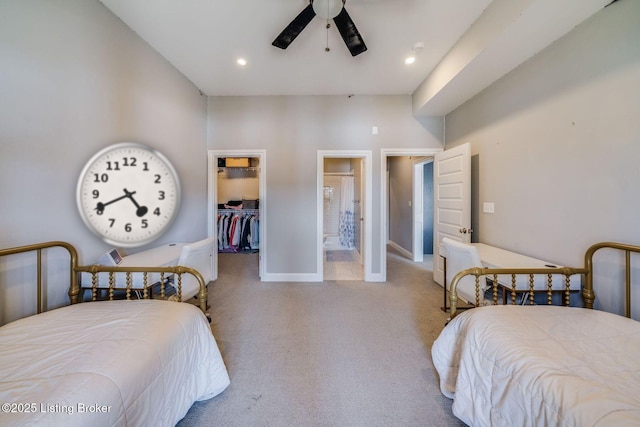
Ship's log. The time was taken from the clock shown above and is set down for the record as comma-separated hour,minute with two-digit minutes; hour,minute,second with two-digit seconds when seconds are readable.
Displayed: 4,41
